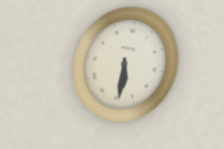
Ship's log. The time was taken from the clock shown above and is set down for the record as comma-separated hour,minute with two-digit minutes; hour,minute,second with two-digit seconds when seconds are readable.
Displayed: 5,29
